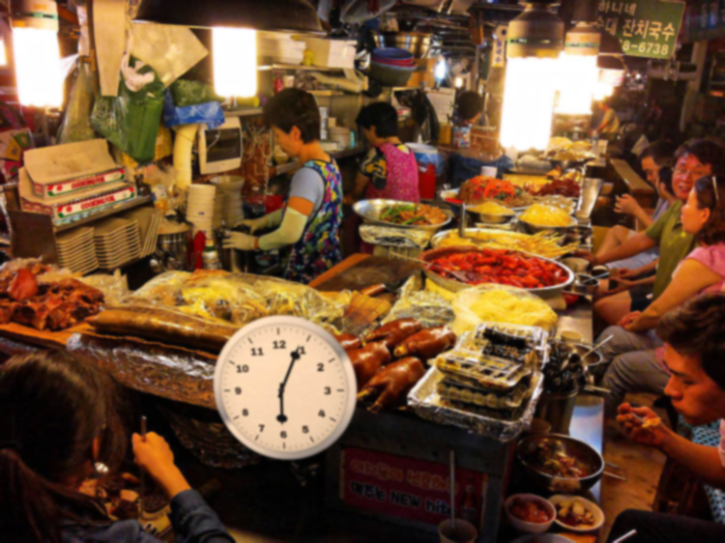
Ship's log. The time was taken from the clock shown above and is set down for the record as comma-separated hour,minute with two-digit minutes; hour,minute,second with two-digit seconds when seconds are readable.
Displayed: 6,04
